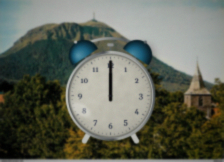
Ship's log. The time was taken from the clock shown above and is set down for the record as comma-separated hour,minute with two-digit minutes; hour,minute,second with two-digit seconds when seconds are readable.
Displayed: 12,00
